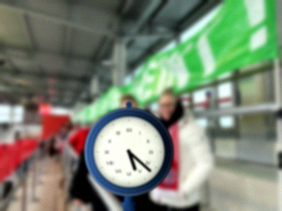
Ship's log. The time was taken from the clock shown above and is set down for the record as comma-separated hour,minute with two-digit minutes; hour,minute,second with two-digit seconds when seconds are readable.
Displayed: 5,22
